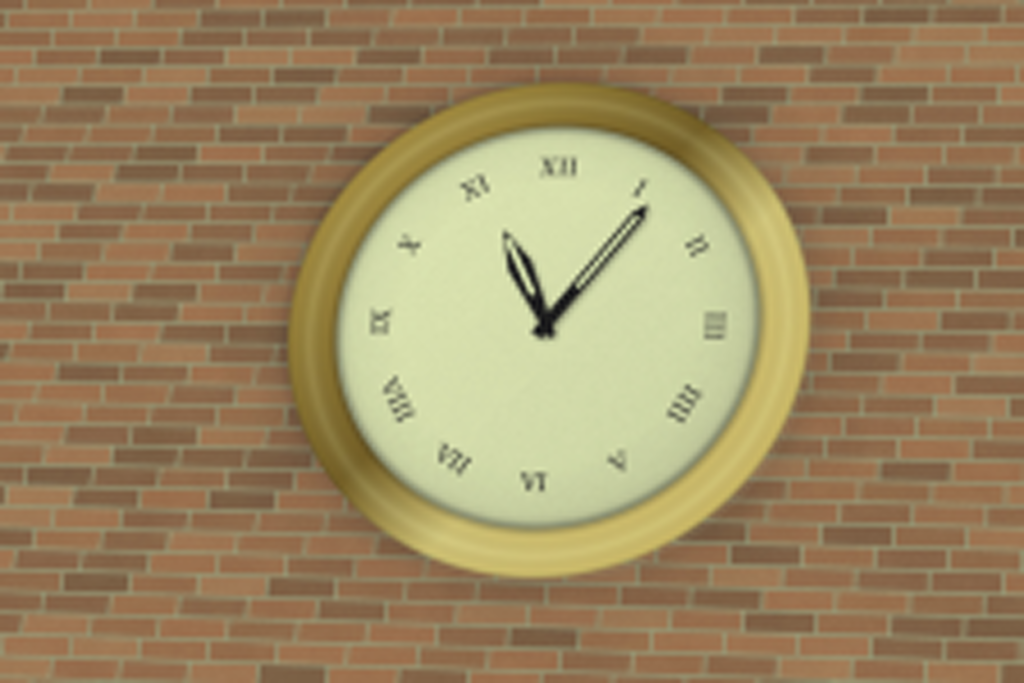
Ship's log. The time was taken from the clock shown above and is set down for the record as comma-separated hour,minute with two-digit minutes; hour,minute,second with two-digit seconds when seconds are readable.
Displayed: 11,06
